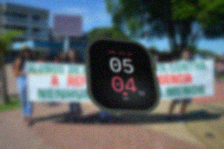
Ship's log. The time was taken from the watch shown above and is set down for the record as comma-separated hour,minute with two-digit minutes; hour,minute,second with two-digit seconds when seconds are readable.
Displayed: 5,04
